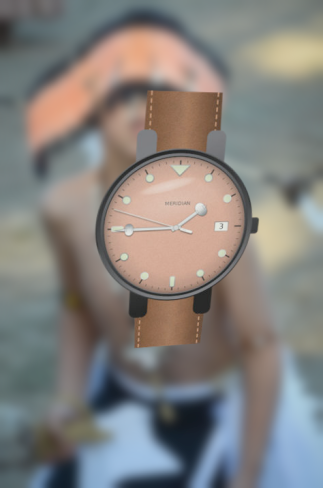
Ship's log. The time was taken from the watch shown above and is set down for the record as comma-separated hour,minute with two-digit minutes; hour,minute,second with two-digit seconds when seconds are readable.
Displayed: 1,44,48
